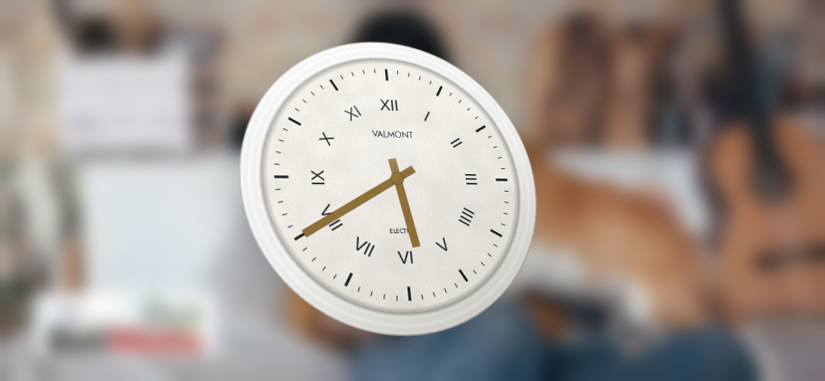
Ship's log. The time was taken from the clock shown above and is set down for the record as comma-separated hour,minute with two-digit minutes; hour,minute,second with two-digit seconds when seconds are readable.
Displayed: 5,40
